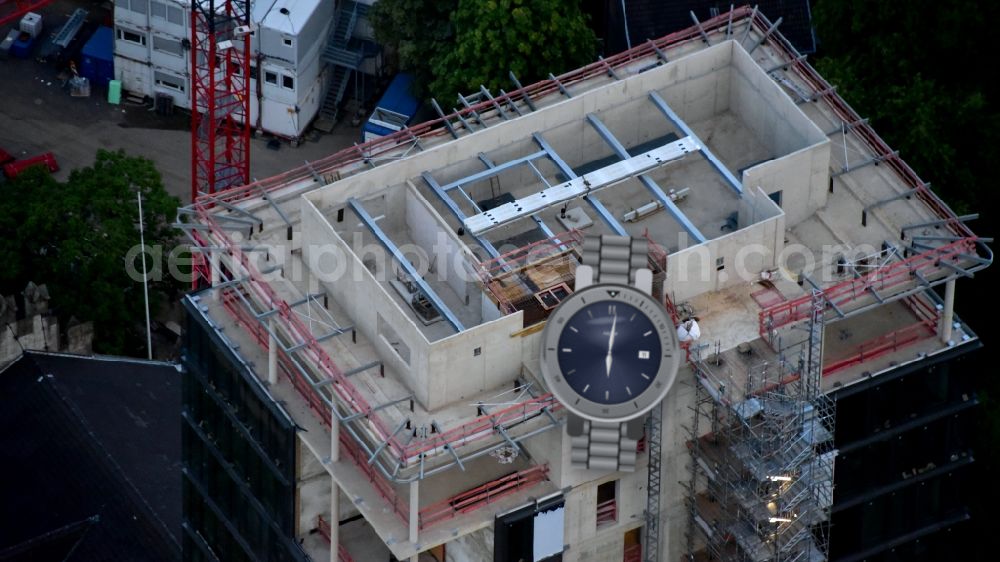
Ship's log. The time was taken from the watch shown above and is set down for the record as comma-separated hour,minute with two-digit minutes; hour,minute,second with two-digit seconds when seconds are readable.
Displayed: 6,01
